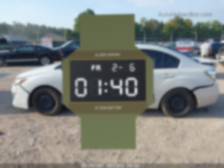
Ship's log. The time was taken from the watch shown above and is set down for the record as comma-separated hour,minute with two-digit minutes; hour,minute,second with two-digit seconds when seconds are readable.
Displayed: 1,40
